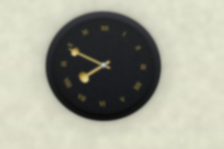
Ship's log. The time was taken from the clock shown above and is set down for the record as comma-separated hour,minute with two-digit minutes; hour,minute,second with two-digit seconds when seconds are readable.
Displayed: 7,49
